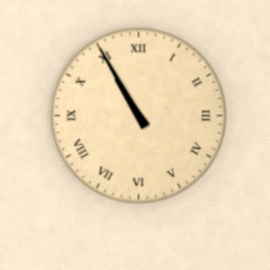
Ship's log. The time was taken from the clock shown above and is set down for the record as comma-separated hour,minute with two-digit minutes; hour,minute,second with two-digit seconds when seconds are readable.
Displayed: 10,55
